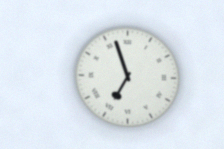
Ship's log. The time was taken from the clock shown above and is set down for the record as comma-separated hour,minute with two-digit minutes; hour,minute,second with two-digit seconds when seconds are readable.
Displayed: 6,57
